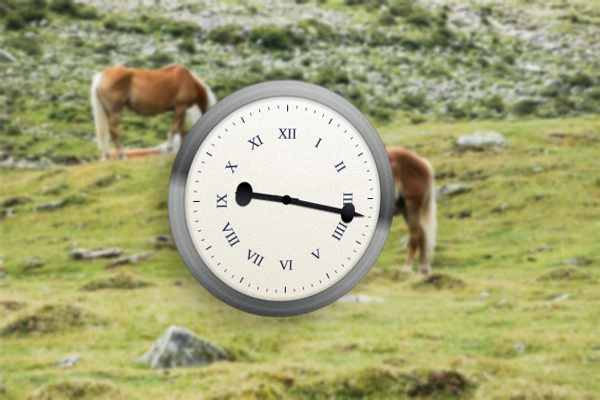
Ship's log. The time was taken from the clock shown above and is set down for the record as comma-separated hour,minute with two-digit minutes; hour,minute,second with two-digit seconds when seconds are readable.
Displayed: 9,17
